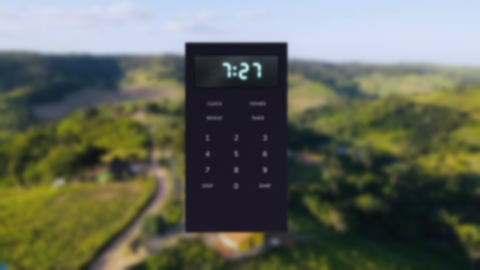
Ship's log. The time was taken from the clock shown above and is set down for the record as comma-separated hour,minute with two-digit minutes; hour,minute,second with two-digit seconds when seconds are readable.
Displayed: 7,27
